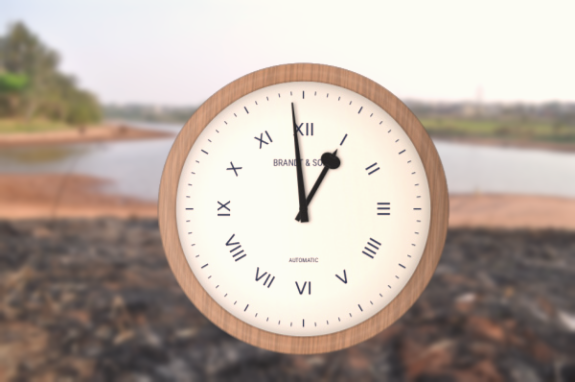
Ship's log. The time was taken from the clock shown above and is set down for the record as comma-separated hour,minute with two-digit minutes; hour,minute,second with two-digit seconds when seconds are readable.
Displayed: 12,59
